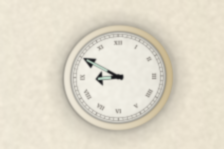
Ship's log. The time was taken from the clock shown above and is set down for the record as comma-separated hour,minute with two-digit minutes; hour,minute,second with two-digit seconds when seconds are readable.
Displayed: 8,50
